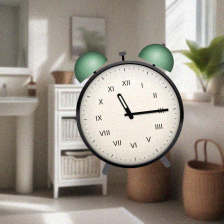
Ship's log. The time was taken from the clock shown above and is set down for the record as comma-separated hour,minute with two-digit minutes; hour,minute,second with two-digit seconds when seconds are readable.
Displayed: 11,15
